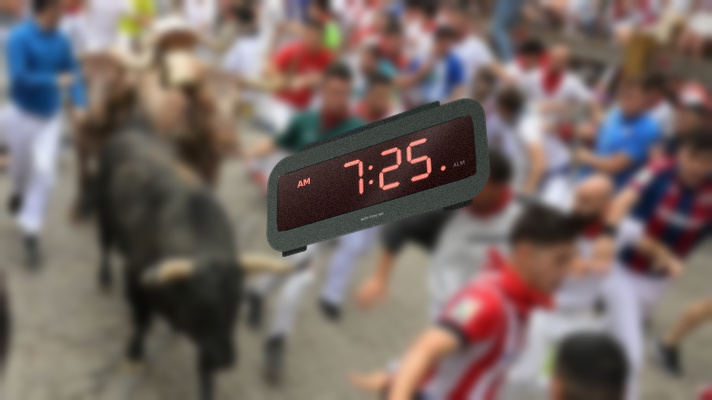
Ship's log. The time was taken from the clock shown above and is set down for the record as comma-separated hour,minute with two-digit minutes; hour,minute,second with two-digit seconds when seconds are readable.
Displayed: 7,25
